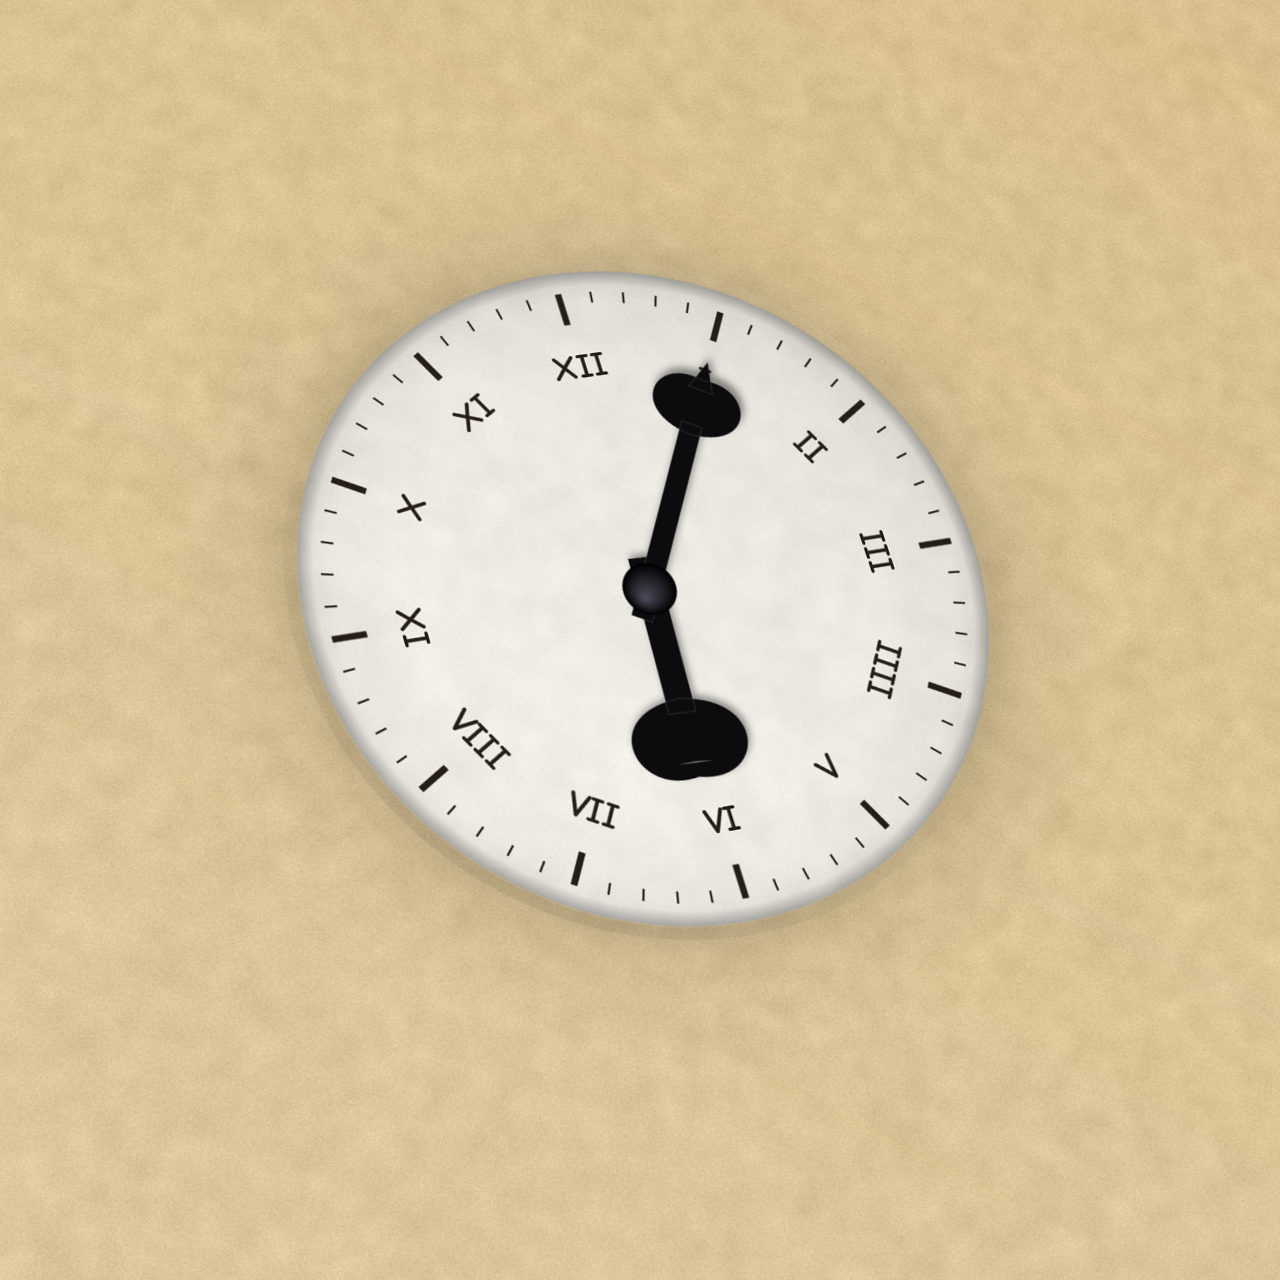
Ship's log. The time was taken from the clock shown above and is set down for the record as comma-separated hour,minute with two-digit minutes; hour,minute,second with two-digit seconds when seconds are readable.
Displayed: 6,05
